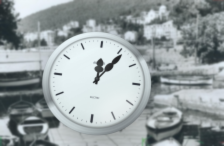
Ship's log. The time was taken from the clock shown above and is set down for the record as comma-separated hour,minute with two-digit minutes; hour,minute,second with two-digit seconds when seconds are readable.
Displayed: 12,06
